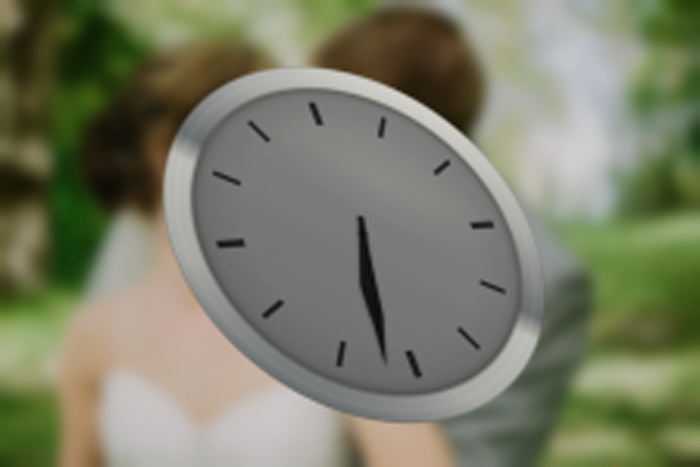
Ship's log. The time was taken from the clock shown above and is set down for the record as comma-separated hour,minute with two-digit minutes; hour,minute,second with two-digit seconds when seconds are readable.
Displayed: 6,32
